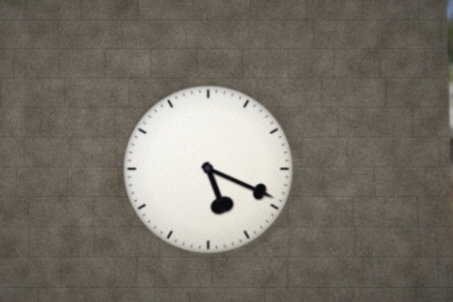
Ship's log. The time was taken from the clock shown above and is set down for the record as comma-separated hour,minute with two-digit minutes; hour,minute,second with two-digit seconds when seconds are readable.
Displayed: 5,19
